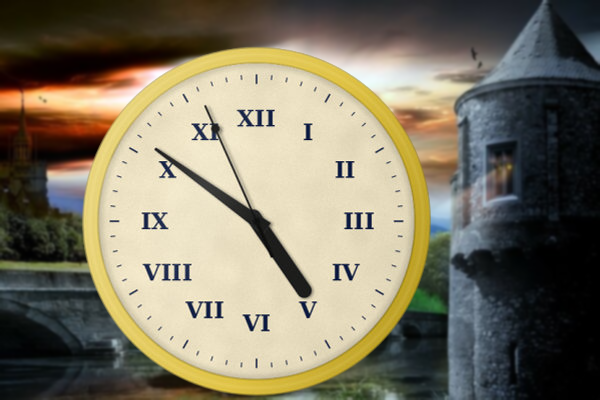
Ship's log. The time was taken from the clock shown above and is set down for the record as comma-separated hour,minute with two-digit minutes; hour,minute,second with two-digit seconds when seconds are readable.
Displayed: 4,50,56
